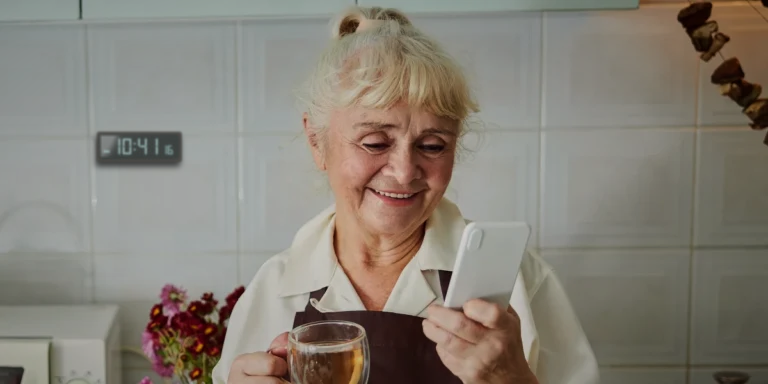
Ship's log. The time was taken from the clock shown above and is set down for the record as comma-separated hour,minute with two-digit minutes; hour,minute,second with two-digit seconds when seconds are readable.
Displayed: 10,41
